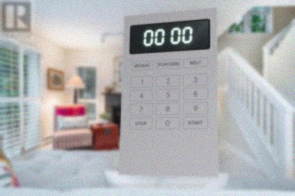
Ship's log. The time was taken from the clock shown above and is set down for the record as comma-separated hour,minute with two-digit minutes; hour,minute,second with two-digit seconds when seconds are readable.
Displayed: 0,00
